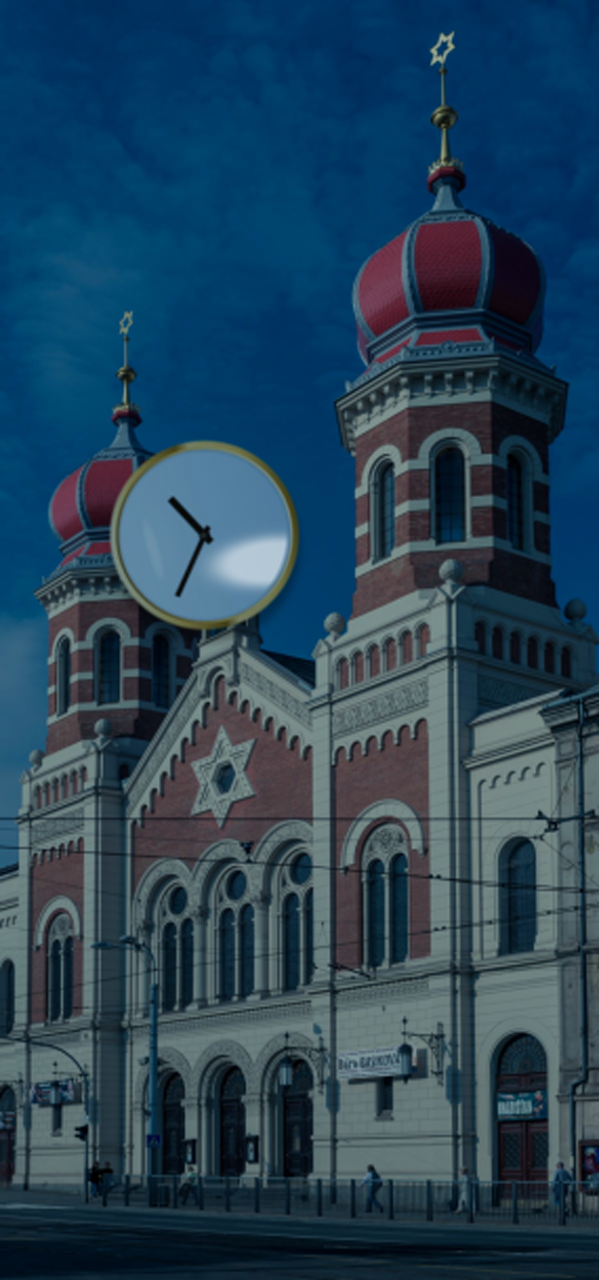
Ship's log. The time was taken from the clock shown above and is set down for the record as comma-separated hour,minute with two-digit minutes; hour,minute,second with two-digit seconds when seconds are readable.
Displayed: 10,34
